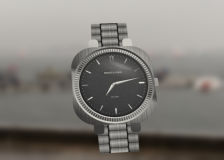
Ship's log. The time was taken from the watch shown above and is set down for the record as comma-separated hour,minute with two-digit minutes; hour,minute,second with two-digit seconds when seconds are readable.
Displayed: 7,13
